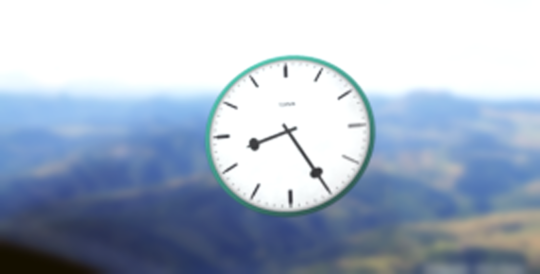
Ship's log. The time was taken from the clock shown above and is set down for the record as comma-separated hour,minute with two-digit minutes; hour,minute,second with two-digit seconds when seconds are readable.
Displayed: 8,25
